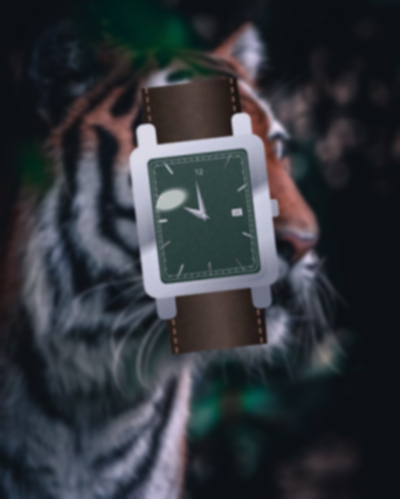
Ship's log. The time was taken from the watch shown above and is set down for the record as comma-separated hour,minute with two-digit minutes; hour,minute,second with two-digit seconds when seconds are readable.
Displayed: 9,59
